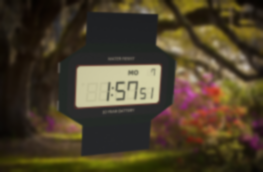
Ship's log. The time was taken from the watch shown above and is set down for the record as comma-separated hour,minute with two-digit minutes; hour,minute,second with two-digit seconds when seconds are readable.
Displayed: 1,57,51
